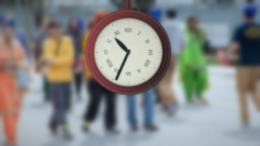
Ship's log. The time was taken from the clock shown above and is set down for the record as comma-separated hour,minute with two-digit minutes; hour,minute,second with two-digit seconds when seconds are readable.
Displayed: 10,34
